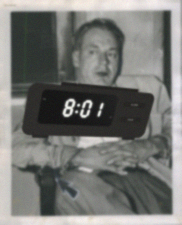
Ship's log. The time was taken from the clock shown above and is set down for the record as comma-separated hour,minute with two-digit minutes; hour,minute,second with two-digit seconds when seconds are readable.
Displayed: 8,01
